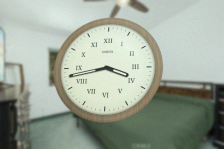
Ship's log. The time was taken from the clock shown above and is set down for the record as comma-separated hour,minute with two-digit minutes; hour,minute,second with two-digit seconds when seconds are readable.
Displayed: 3,43
